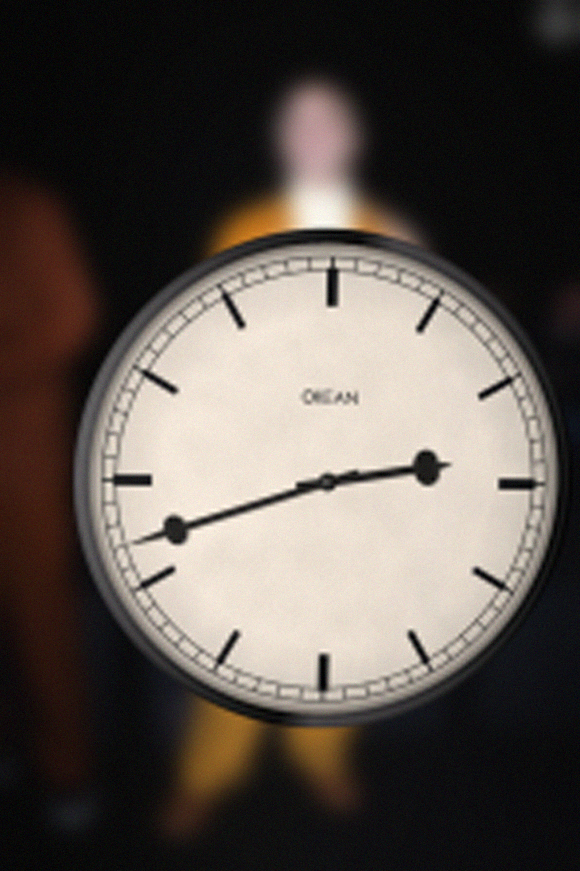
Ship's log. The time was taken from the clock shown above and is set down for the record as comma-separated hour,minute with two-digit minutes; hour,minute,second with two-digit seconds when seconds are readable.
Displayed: 2,42
